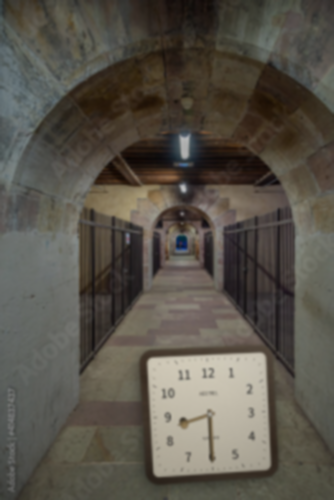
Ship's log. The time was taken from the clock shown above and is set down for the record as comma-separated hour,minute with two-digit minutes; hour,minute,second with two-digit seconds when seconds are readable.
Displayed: 8,30
